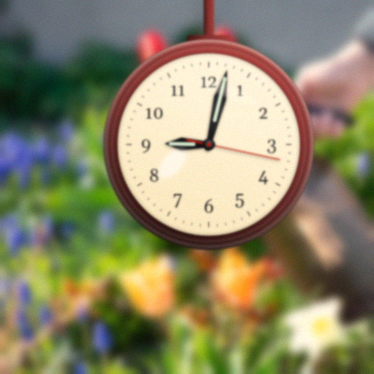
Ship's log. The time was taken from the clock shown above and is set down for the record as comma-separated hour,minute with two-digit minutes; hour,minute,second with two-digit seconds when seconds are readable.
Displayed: 9,02,17
